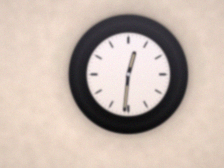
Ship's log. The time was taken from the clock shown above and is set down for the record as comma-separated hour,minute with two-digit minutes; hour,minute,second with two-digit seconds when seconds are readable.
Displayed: 12,31
